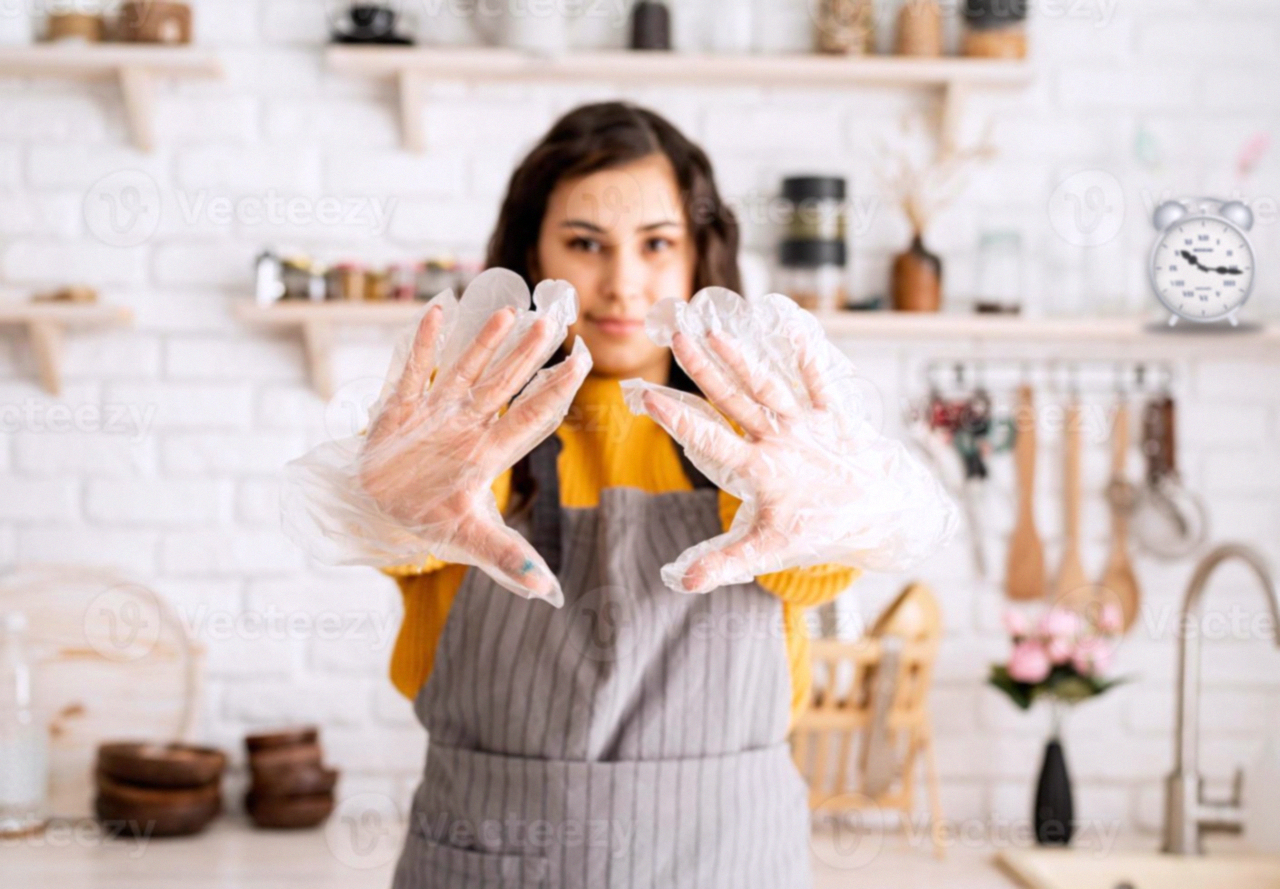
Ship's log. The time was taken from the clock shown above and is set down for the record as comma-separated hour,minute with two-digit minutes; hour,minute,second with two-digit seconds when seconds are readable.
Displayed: 10,16
